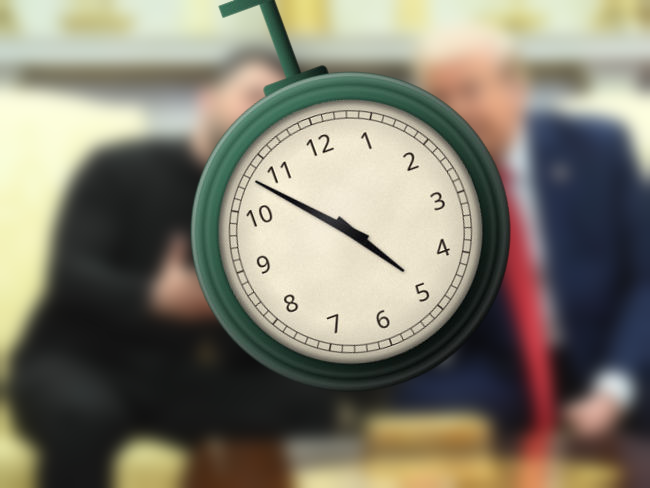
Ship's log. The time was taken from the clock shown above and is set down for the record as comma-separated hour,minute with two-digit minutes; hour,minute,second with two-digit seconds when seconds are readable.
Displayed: 4,53
